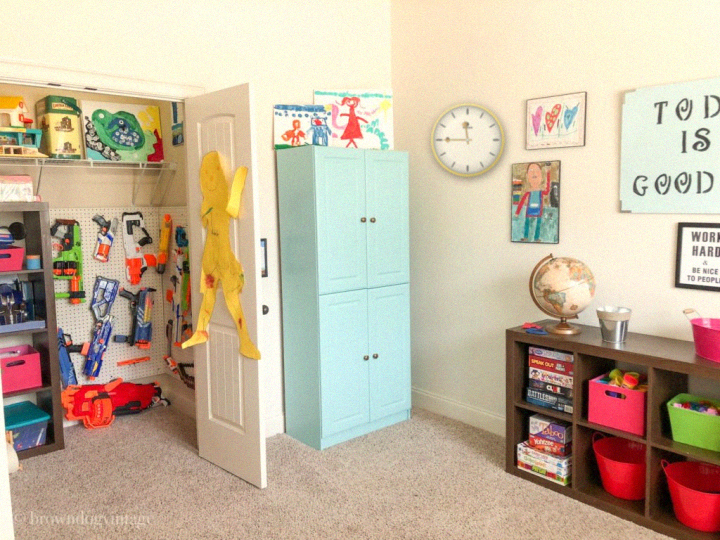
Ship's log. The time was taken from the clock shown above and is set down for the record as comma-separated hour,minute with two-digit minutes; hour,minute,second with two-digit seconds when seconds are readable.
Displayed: 11,45
